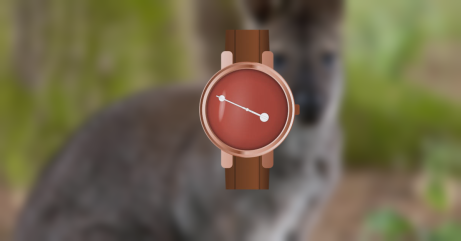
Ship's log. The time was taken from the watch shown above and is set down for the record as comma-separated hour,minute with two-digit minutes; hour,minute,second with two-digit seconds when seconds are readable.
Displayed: 3,49
